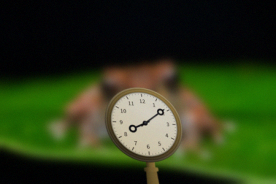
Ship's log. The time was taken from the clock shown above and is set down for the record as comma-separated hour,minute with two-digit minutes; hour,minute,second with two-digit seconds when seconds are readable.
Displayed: 8,09
